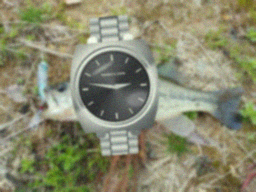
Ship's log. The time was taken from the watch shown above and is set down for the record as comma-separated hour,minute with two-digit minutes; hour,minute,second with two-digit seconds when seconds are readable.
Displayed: 2,47
